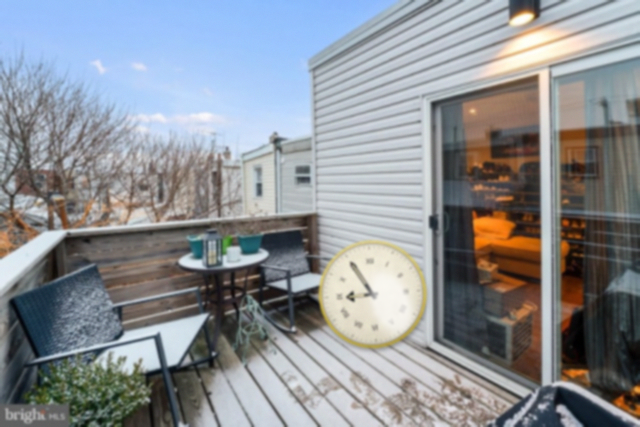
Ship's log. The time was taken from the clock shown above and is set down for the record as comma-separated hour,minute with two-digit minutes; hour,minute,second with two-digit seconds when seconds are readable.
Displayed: 8,55
